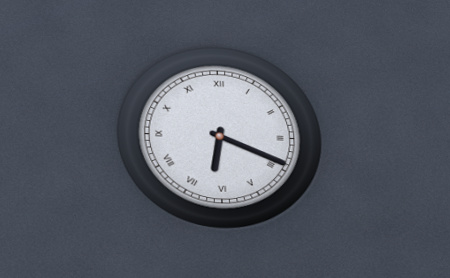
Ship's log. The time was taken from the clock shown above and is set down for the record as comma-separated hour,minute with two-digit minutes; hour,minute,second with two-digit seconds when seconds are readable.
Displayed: 6,19
